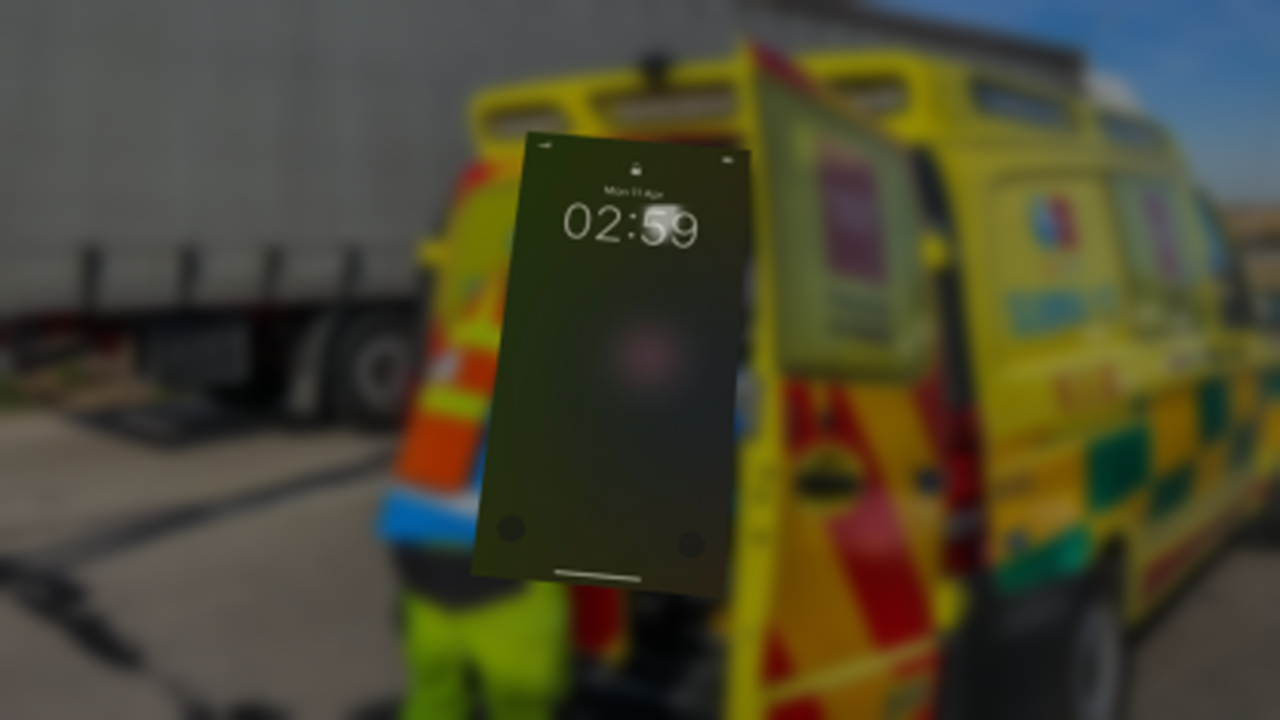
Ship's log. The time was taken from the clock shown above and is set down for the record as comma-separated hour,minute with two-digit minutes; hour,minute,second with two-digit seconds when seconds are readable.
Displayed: 2,59
